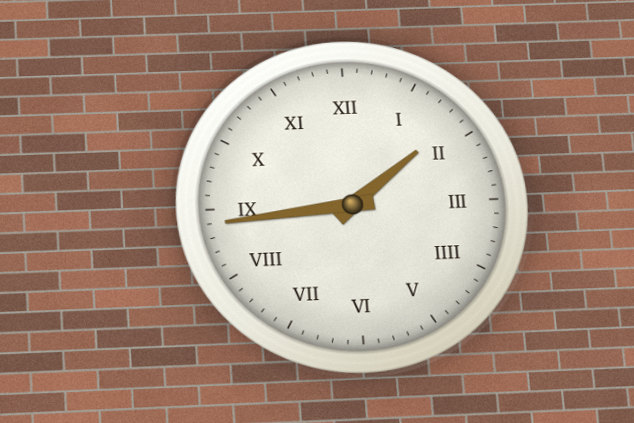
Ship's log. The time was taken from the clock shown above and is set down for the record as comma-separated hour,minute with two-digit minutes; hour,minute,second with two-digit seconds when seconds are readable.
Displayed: 1,44
